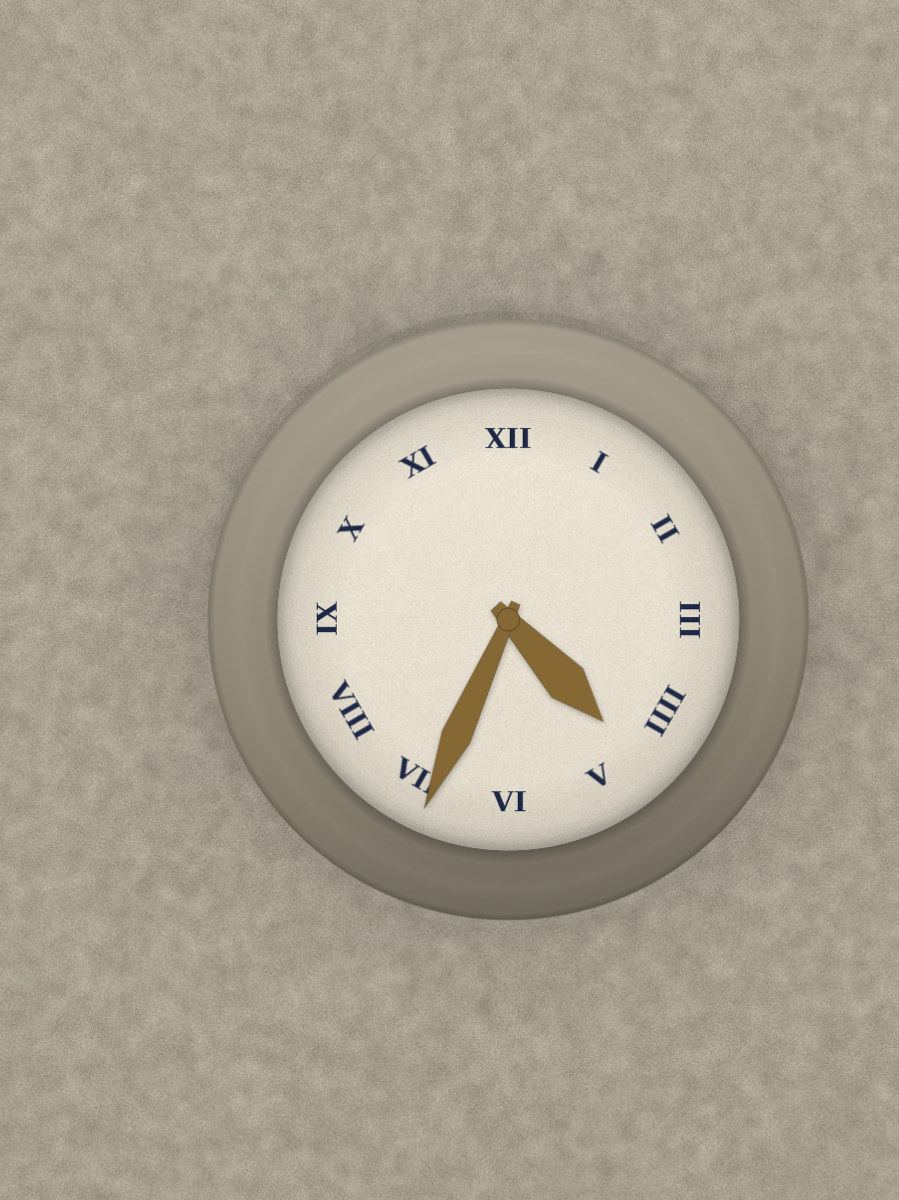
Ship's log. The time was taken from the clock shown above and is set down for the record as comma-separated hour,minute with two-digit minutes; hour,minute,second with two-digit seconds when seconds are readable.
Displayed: 4,34
